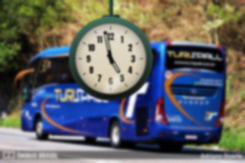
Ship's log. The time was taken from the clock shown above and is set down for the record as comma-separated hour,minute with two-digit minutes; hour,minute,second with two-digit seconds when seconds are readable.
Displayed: 4,58
